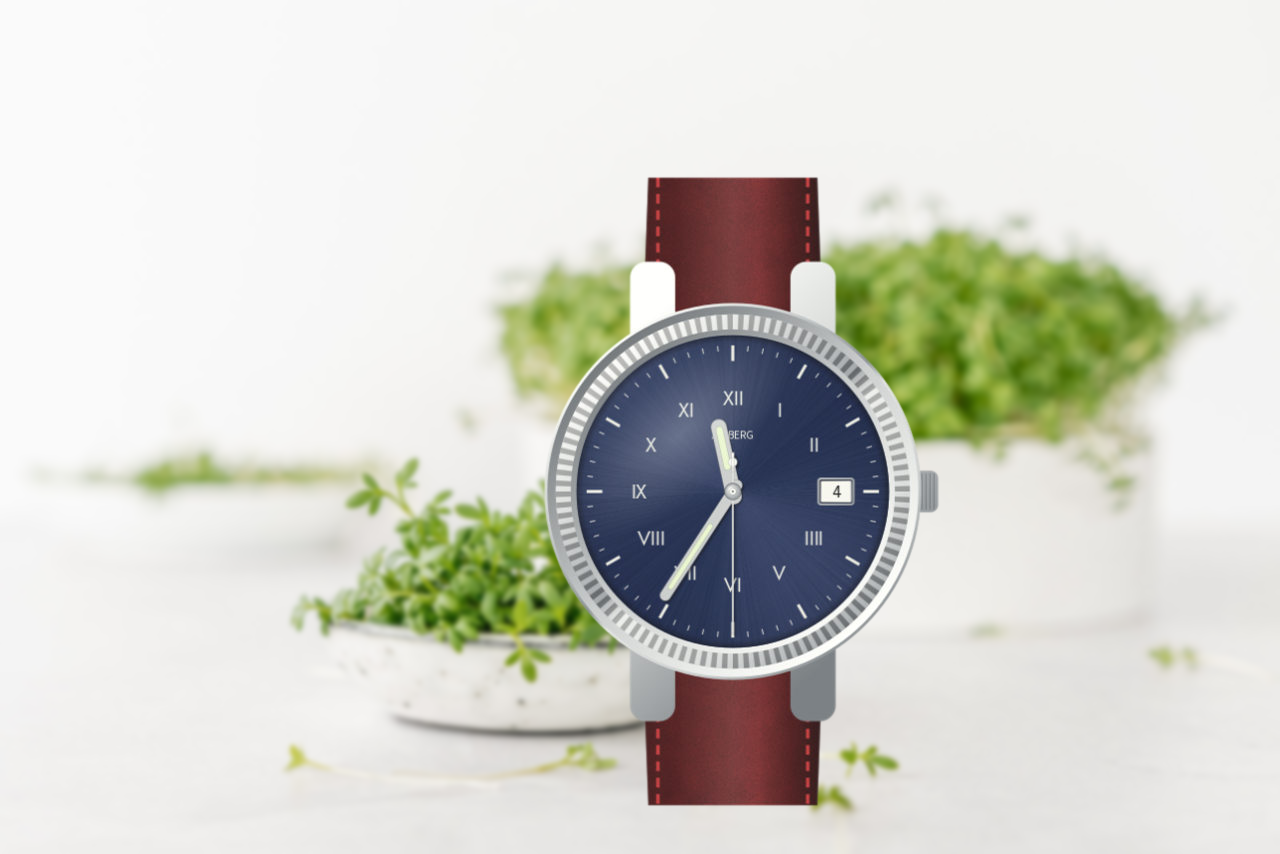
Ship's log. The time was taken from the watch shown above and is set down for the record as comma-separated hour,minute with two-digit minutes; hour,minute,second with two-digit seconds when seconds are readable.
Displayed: 11,35,30
